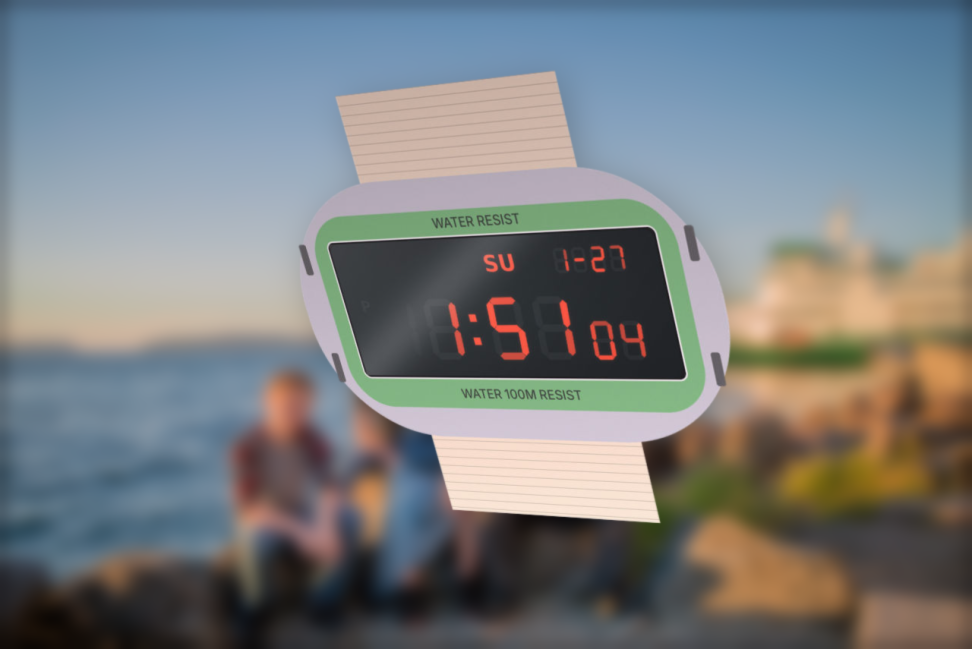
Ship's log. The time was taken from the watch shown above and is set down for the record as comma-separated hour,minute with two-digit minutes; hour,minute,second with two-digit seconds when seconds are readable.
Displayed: 1,51,04
